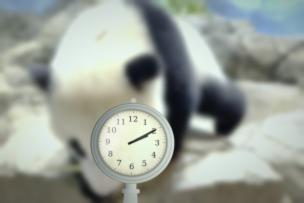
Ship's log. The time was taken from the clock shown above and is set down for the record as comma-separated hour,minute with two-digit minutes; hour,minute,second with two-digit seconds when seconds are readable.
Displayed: 2,10
